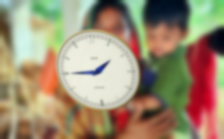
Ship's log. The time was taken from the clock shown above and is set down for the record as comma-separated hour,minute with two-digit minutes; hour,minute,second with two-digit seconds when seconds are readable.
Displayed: 1,45
